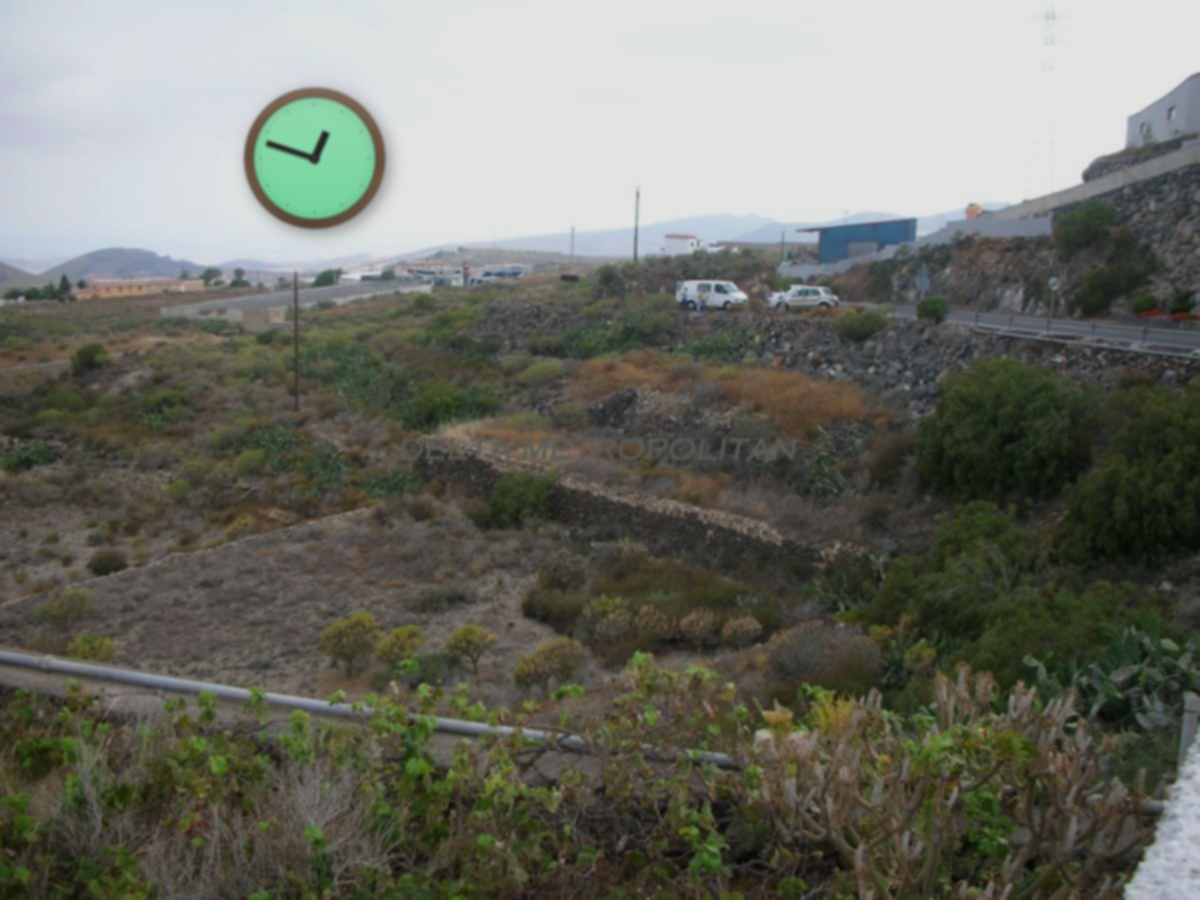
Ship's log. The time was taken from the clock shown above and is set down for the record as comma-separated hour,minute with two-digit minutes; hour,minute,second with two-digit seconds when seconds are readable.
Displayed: 12,48
